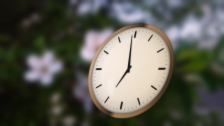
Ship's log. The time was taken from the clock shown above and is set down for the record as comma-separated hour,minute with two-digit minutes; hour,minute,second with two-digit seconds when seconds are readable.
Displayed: 6,59
